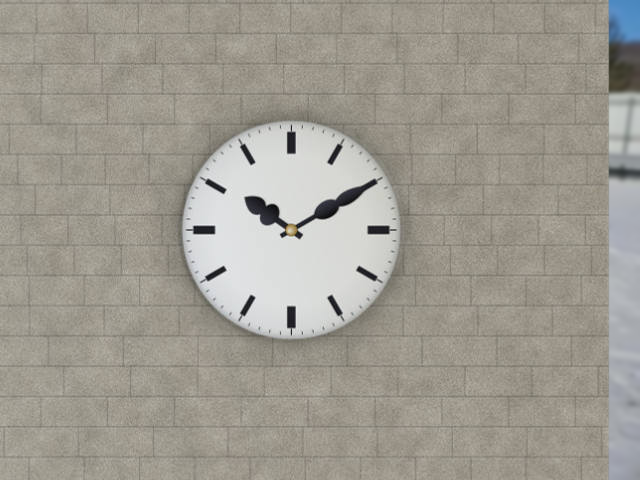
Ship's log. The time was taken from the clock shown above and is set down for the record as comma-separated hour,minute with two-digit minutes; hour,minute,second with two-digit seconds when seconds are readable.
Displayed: 10,10
